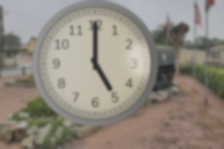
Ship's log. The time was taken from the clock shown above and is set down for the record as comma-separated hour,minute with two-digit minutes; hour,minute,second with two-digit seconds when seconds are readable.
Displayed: 5,00
